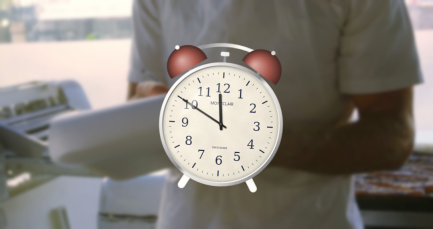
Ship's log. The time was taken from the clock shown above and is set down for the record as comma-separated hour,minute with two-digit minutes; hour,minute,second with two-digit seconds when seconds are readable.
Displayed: 11,50
